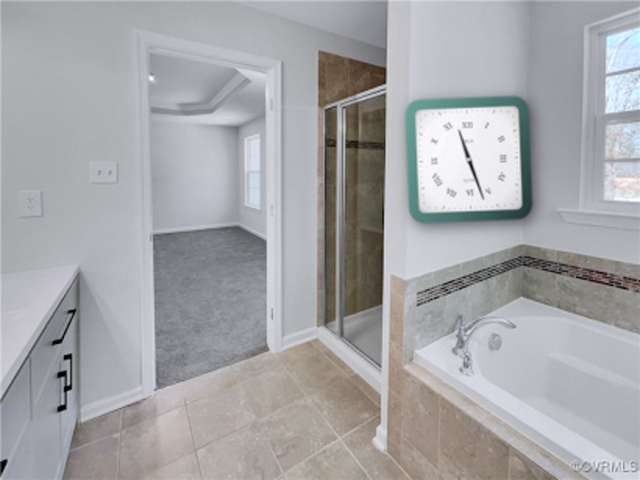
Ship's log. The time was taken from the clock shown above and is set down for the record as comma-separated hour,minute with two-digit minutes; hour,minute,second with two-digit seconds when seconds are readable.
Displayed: 11,27
